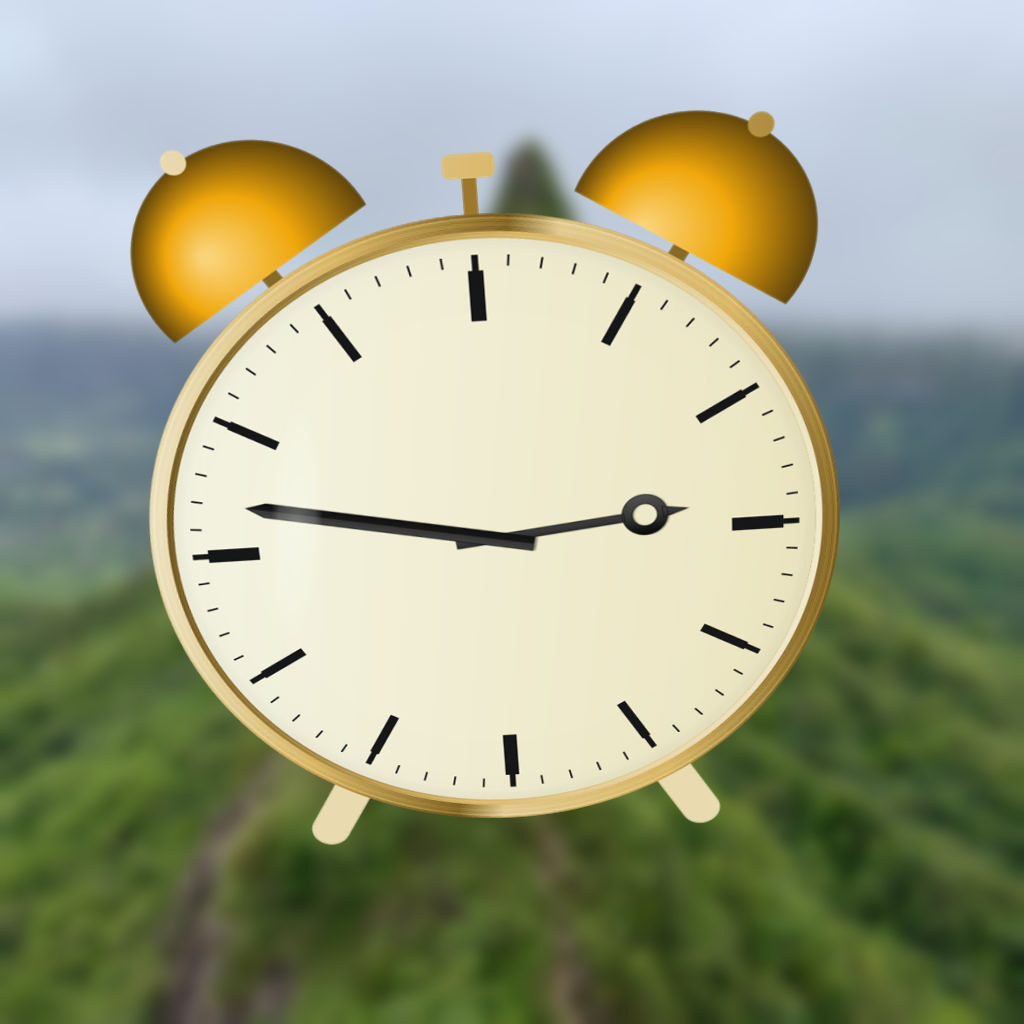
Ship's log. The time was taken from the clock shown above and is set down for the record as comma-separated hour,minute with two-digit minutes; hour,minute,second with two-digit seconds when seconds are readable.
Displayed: 2,47
